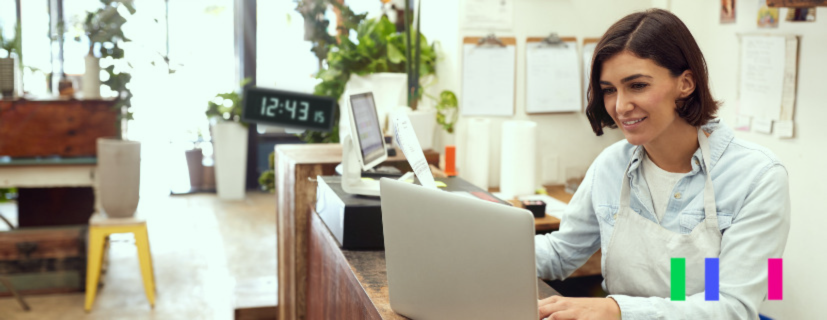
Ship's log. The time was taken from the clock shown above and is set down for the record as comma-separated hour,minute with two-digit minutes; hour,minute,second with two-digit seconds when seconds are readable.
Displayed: 12,43
